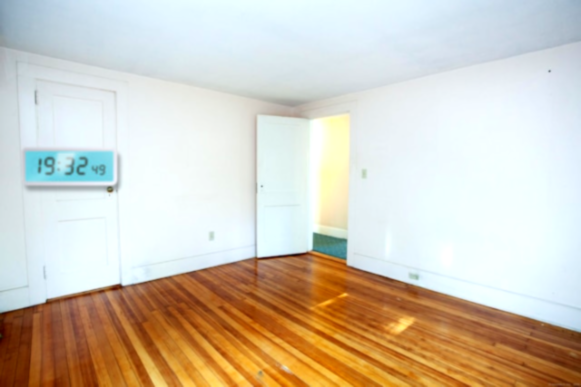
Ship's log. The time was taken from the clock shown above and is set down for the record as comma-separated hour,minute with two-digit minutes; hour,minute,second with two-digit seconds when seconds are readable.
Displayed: 19,32
